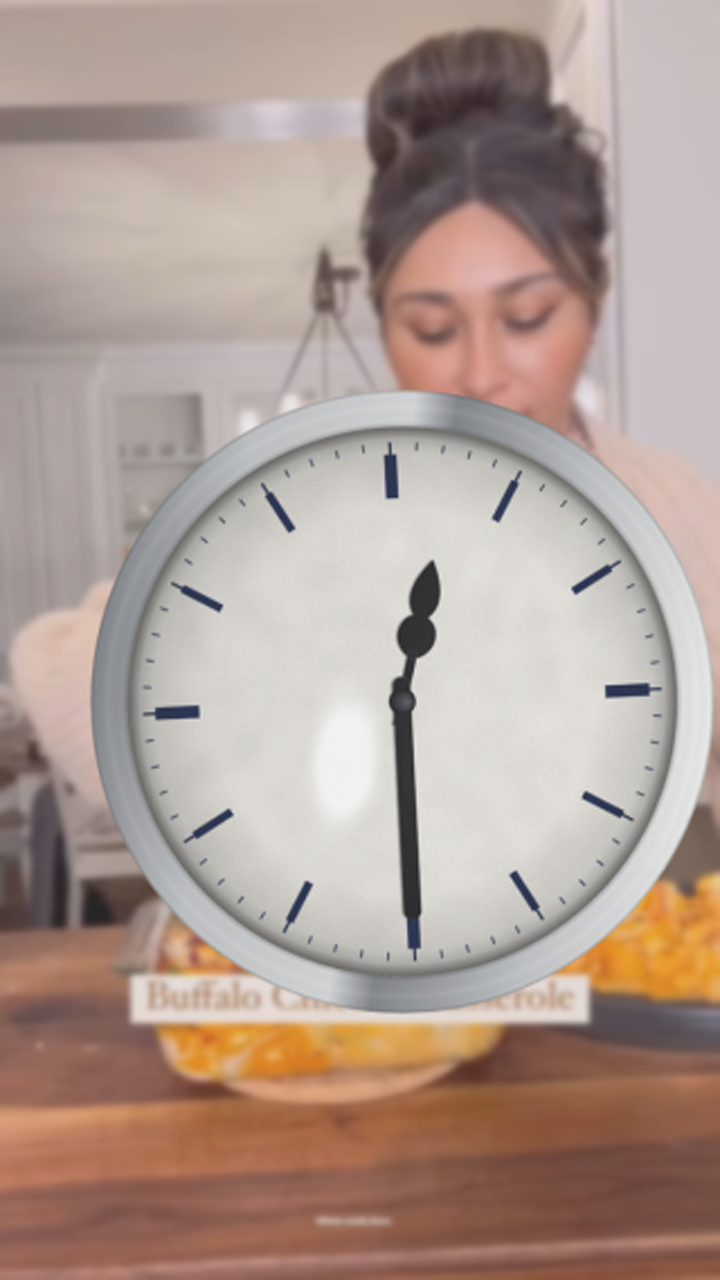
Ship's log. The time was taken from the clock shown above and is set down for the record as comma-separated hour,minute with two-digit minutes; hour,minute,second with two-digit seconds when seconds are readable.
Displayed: 12,30
